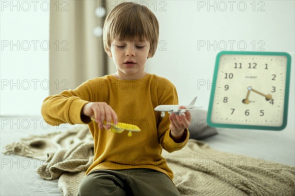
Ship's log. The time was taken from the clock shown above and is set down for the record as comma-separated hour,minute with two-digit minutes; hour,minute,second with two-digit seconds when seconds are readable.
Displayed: 6,19
